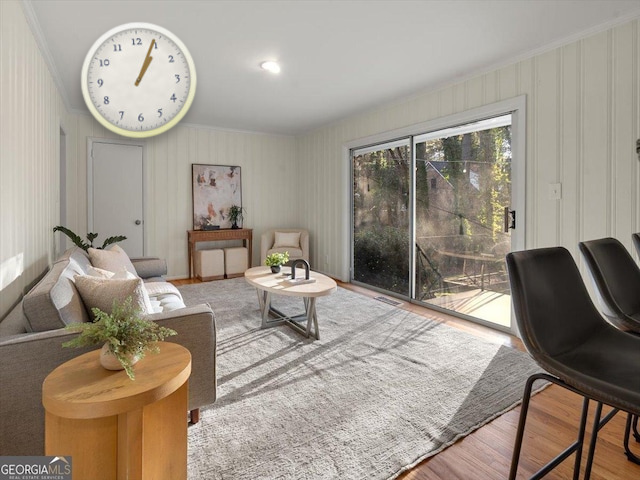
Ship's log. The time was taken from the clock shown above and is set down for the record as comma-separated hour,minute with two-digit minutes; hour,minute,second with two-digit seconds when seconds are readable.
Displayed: 1,04
